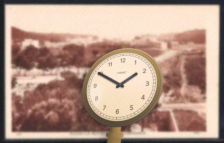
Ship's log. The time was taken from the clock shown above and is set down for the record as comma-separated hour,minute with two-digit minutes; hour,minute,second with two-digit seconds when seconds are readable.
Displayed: 1,50
